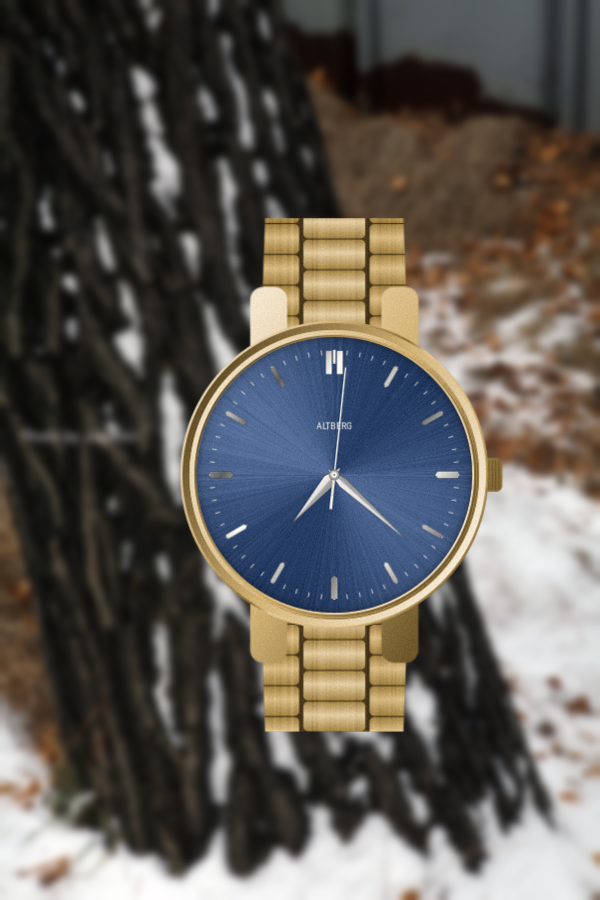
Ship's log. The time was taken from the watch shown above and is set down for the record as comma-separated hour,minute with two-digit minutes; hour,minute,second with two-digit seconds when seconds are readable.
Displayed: 7,22,01
